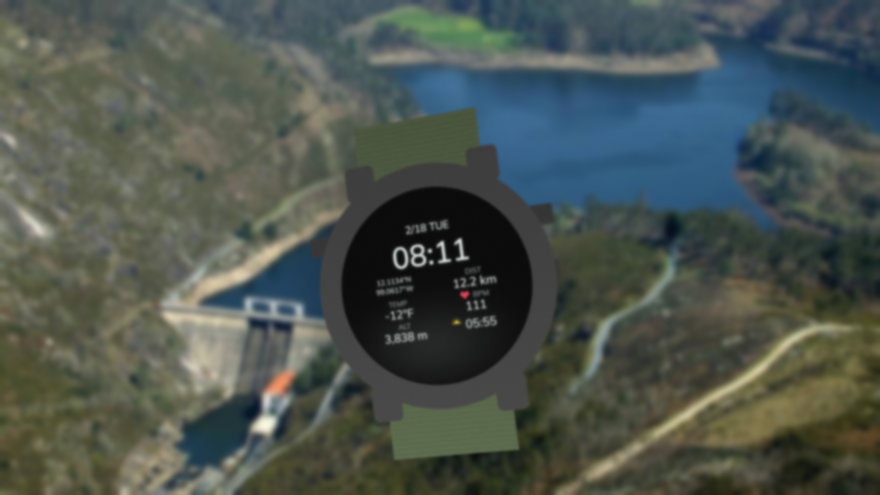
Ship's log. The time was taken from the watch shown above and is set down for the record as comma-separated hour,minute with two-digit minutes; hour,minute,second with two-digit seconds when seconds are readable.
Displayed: 8,11
